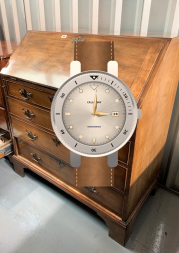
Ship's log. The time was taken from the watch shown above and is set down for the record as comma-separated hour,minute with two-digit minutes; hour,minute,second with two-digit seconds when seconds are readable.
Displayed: 3,01
